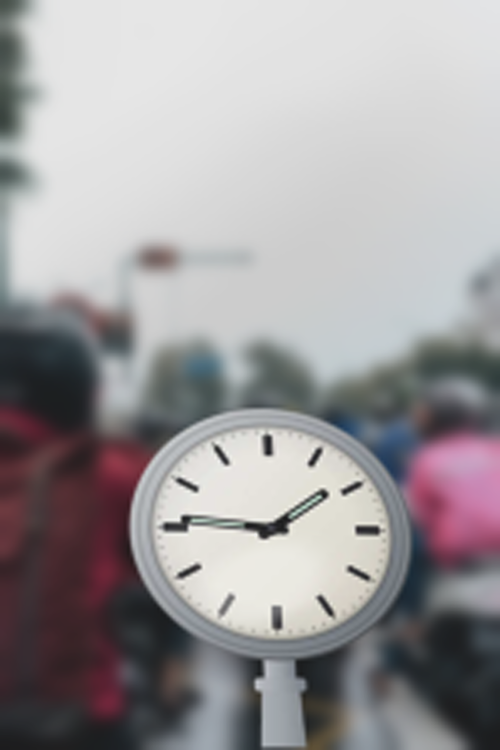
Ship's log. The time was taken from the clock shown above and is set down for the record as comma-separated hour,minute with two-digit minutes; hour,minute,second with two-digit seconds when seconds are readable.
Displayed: 1,46
